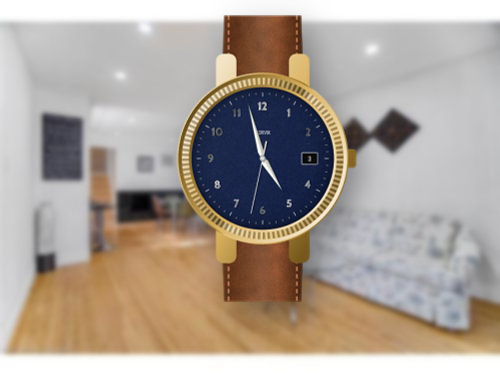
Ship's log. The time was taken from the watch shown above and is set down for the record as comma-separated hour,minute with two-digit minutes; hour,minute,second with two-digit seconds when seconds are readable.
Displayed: 4,57,32
